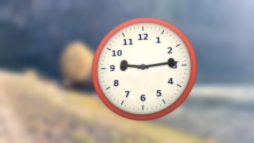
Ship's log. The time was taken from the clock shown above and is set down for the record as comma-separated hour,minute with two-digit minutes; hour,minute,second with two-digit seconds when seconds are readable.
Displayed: 9,14
